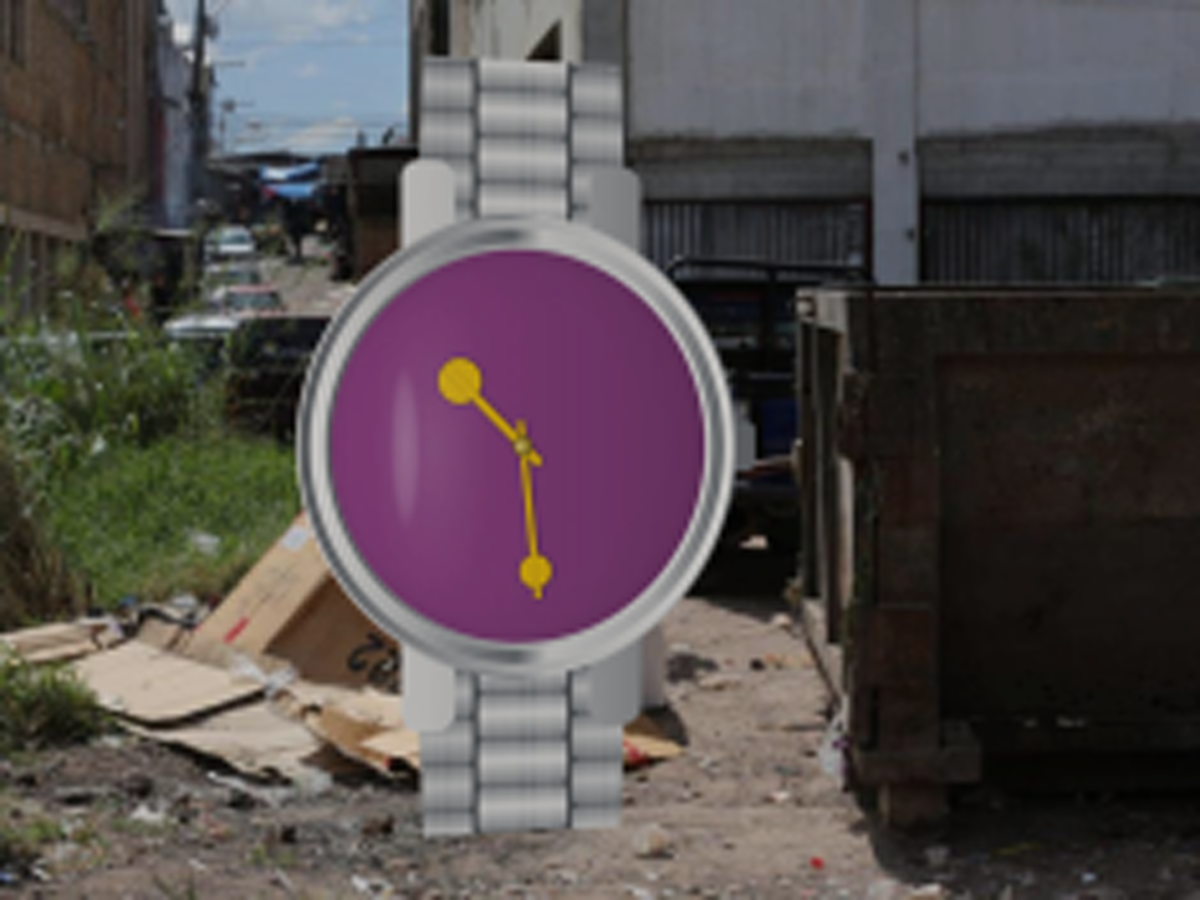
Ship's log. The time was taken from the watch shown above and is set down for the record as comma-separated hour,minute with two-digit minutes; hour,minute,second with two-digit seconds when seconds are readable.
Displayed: 10,29
